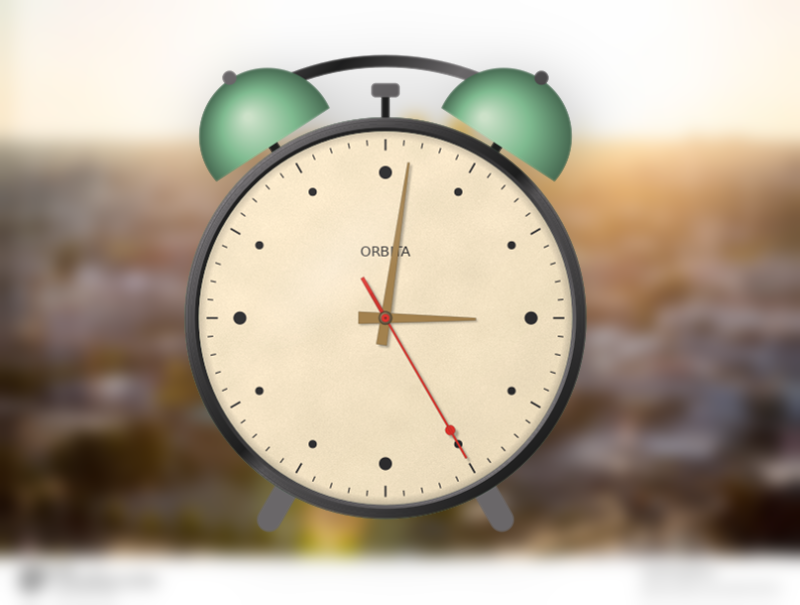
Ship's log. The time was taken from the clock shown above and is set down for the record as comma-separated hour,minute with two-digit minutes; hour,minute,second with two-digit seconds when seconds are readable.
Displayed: 3,01,25
